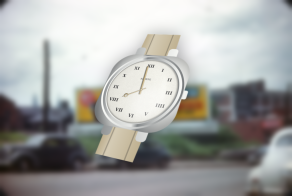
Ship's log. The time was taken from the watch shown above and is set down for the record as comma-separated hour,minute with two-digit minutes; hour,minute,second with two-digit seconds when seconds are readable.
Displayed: 7,59
